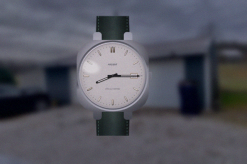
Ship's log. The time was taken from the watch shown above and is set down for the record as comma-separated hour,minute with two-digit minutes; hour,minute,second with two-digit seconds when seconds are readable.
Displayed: 8,15
